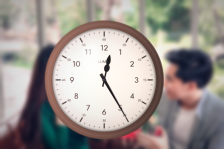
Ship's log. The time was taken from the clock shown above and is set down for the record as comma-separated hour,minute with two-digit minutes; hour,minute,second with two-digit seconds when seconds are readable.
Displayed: 12,25
